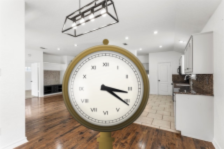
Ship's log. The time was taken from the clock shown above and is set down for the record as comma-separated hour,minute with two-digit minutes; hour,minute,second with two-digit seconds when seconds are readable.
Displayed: 3,21
